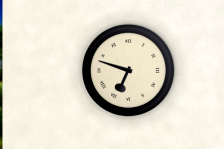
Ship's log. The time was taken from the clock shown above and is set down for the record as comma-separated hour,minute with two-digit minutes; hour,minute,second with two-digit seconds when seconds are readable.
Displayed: 6,48
